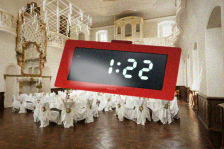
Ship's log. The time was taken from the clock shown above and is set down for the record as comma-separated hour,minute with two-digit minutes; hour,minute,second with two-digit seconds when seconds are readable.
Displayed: 1,22
